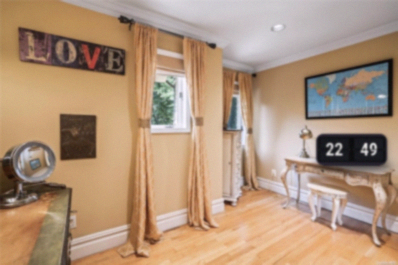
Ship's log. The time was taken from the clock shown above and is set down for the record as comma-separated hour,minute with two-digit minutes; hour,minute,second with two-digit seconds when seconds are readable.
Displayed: 22,49
